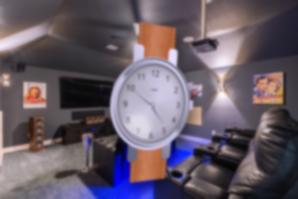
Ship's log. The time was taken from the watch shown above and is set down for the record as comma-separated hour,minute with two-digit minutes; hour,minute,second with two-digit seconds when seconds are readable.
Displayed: 4,50
